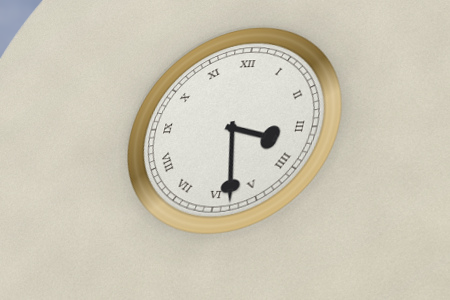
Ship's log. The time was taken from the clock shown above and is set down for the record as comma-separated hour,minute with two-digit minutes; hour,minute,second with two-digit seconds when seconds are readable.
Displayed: 3,28
